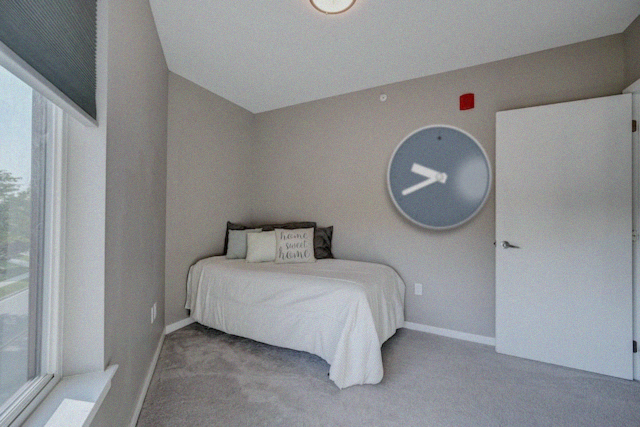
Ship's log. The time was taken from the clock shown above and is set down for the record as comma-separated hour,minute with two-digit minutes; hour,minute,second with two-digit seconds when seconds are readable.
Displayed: 9,41
